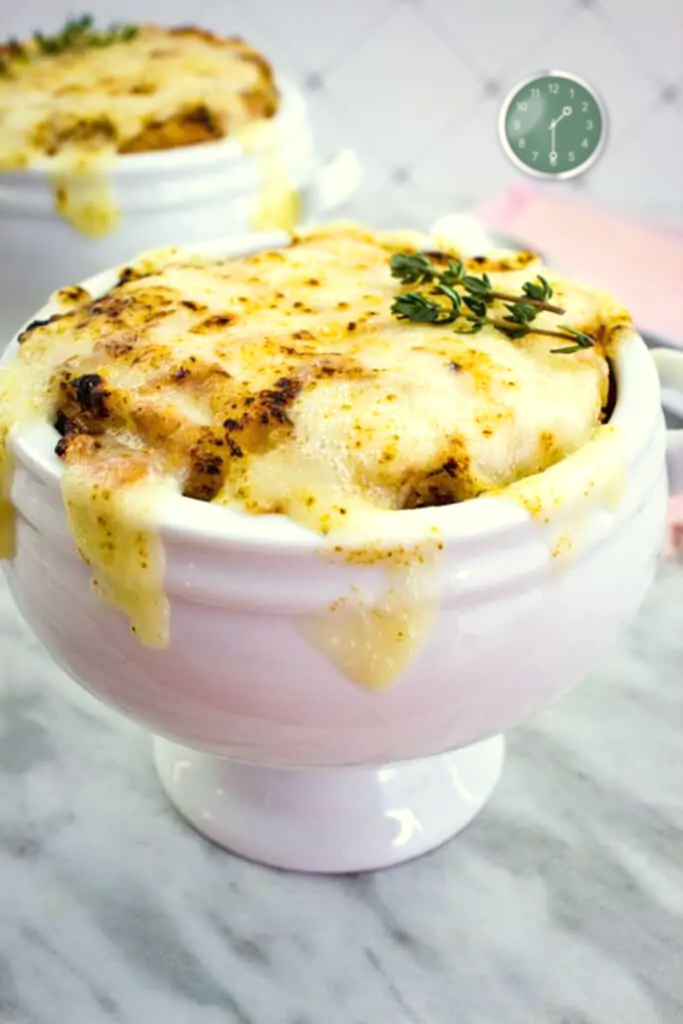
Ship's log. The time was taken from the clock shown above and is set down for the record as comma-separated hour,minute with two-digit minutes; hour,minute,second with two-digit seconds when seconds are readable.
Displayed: 1,30
